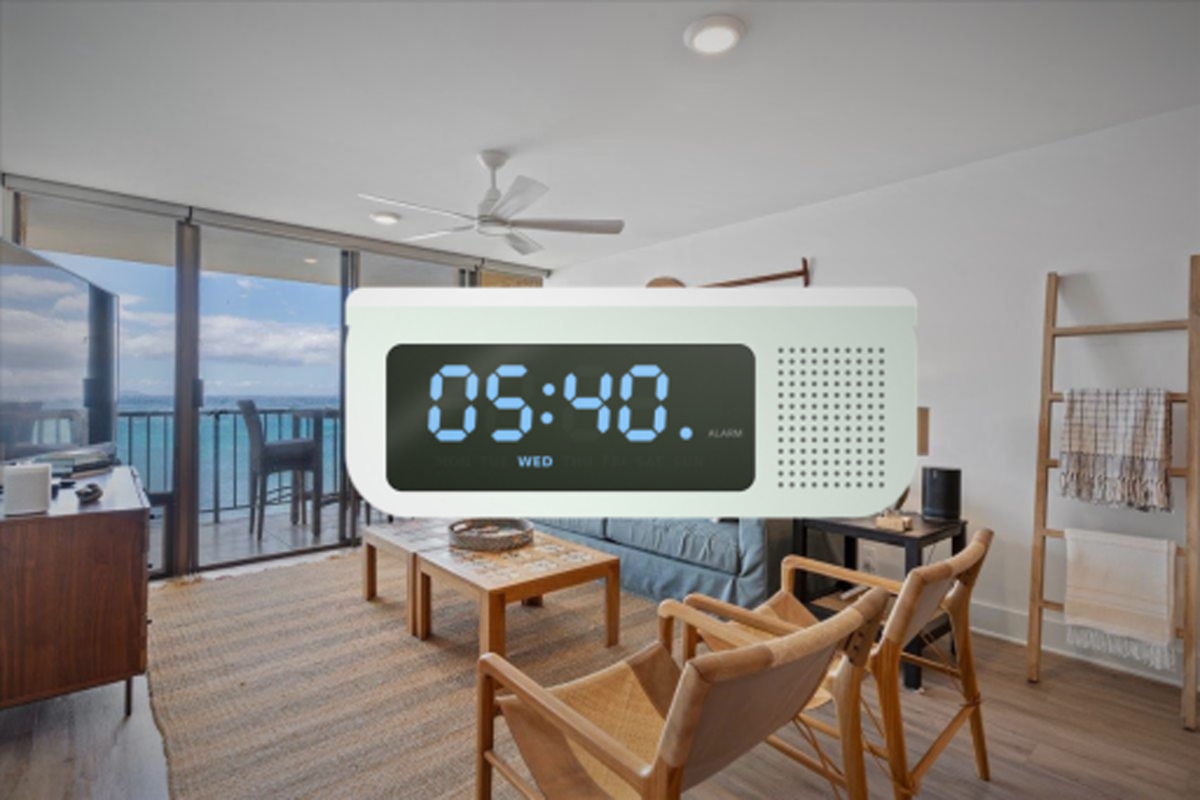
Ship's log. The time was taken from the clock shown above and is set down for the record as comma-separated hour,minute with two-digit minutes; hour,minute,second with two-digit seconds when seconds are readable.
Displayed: 5,40
